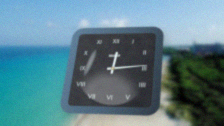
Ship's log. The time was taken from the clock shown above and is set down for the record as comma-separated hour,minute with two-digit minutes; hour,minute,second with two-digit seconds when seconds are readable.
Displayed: 12,14
